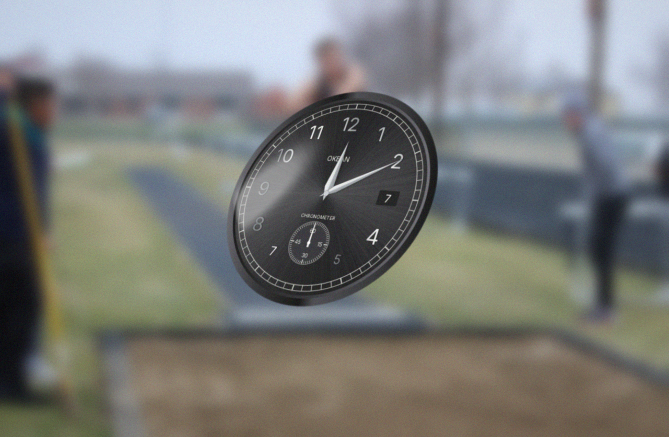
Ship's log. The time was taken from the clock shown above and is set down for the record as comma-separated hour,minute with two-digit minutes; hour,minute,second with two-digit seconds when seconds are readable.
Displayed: 12,10
